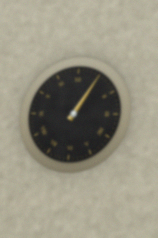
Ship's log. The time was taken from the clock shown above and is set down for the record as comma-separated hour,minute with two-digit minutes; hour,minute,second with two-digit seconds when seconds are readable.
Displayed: 1,05
